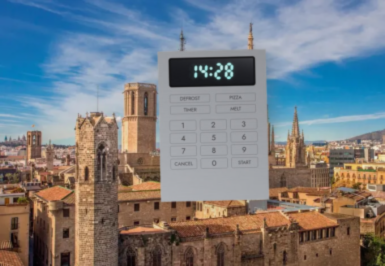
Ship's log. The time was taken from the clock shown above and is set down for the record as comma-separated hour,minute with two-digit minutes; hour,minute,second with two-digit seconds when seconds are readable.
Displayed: 14,28
